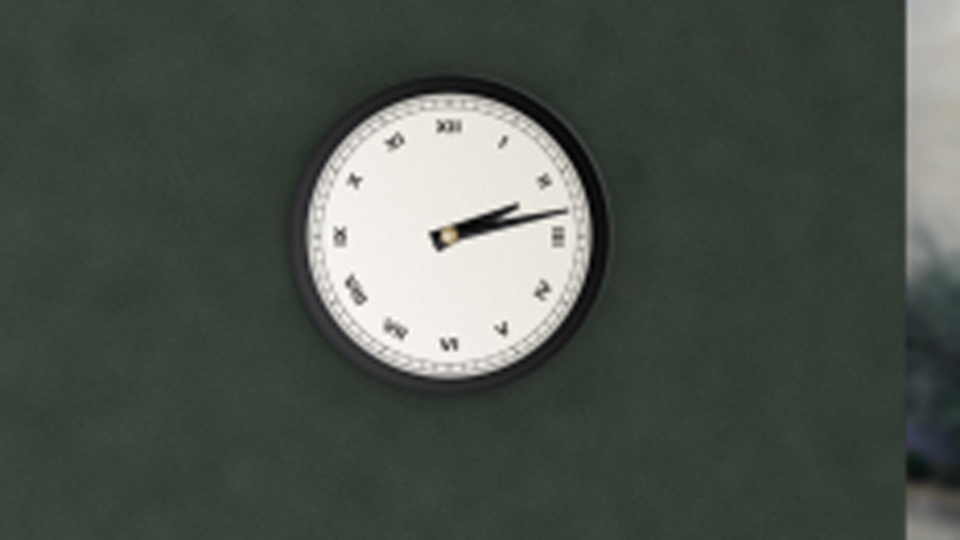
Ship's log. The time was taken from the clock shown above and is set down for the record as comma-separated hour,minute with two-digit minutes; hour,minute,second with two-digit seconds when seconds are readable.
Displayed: 2,13
